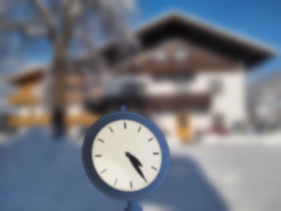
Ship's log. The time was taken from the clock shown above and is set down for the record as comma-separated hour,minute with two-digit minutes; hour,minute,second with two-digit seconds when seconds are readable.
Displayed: 4,25
